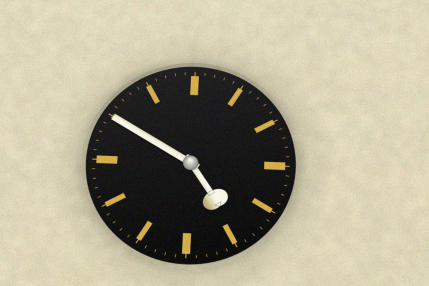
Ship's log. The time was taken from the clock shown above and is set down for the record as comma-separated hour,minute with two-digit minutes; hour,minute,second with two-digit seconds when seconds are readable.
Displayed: 4,50
